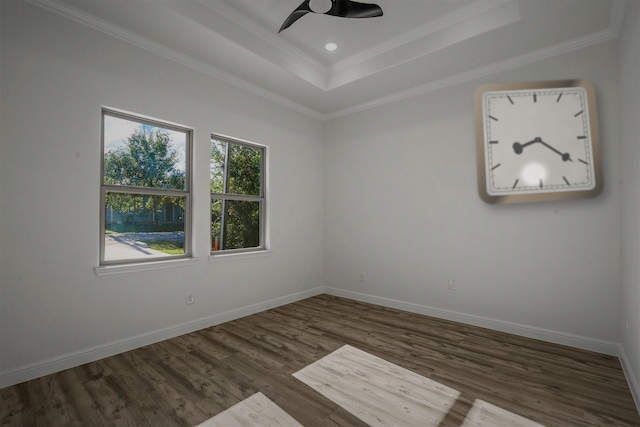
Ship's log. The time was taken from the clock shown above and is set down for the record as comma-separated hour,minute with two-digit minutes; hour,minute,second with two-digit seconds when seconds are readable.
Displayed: 8,21
